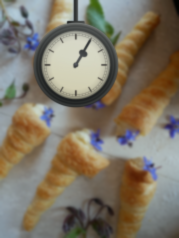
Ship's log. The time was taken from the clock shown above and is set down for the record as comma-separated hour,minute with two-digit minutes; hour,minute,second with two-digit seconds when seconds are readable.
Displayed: 1,05
